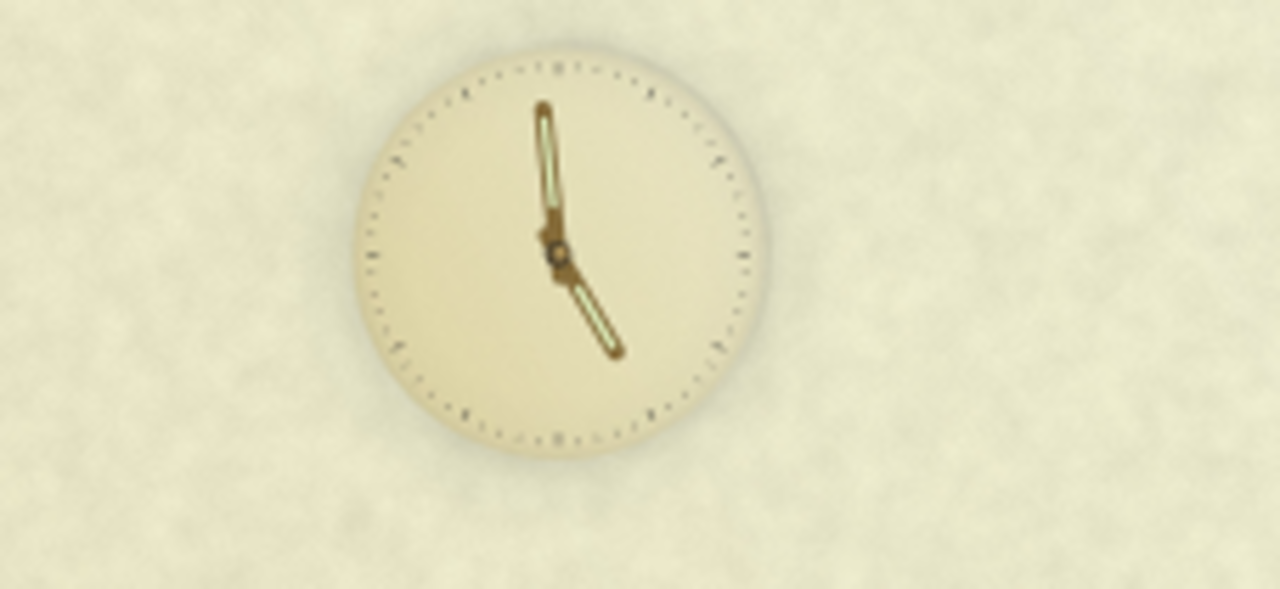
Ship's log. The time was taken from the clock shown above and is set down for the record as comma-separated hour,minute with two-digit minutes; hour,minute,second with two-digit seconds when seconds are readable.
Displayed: 4,59
